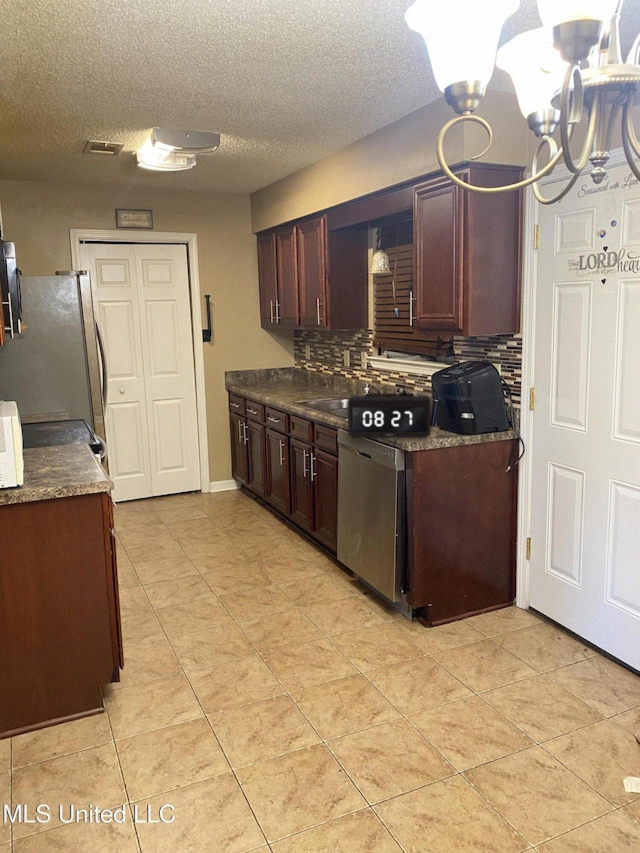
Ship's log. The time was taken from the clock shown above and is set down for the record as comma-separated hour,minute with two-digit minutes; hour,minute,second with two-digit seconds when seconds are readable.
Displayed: 8,27
